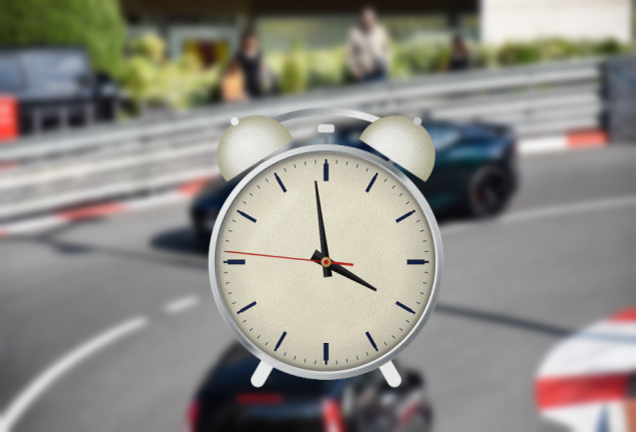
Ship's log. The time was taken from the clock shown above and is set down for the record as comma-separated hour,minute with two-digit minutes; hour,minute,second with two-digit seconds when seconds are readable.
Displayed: 3,58,46
